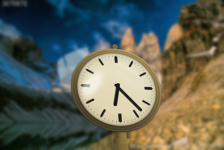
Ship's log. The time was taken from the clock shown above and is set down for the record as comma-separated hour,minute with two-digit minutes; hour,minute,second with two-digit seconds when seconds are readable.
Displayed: 6,23
